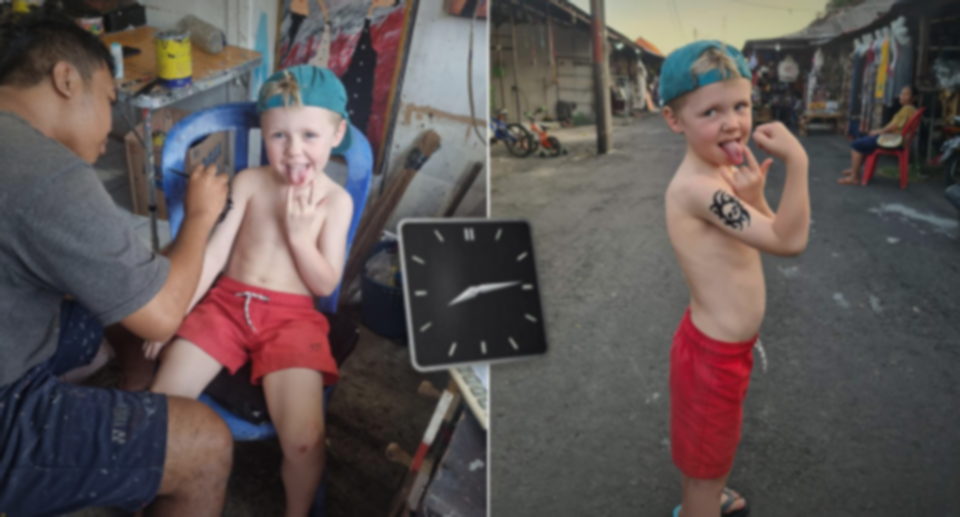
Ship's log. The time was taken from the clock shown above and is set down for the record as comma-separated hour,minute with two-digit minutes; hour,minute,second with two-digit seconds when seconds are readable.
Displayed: 8,14
